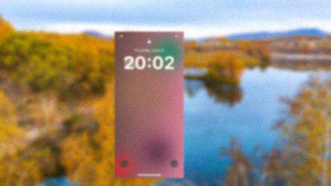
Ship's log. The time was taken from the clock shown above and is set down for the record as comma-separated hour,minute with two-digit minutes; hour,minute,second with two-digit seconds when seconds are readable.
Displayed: 20,02
